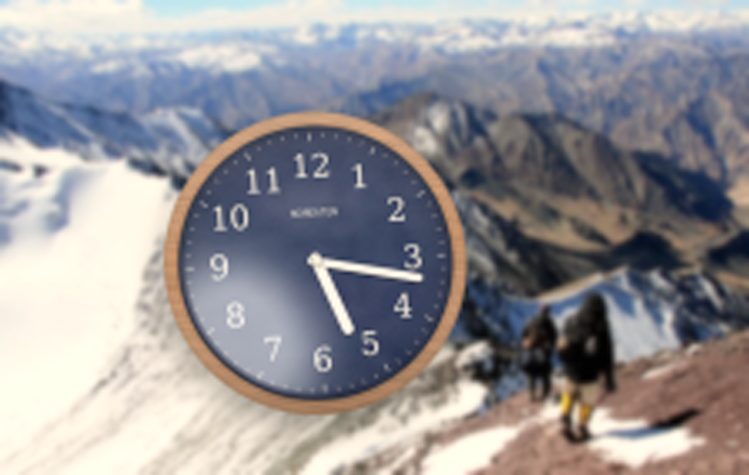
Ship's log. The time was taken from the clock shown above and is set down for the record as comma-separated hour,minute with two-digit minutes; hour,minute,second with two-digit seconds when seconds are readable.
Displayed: 5,17
